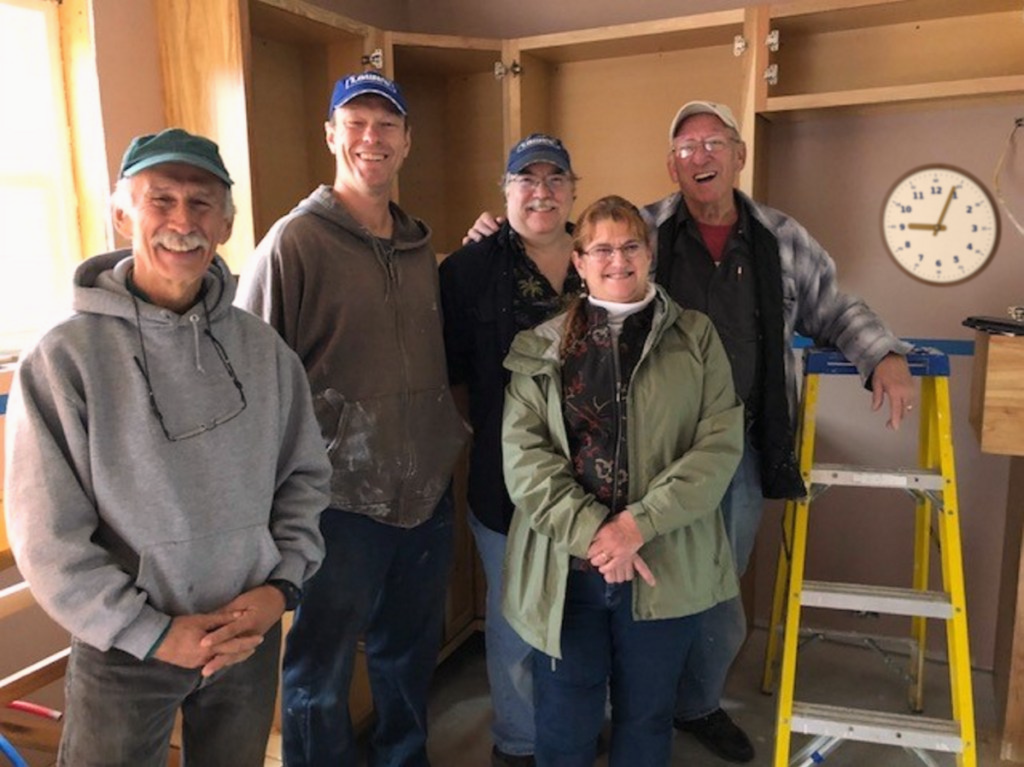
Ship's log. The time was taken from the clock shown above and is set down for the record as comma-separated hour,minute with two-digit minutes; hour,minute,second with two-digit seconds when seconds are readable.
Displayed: 9,04
